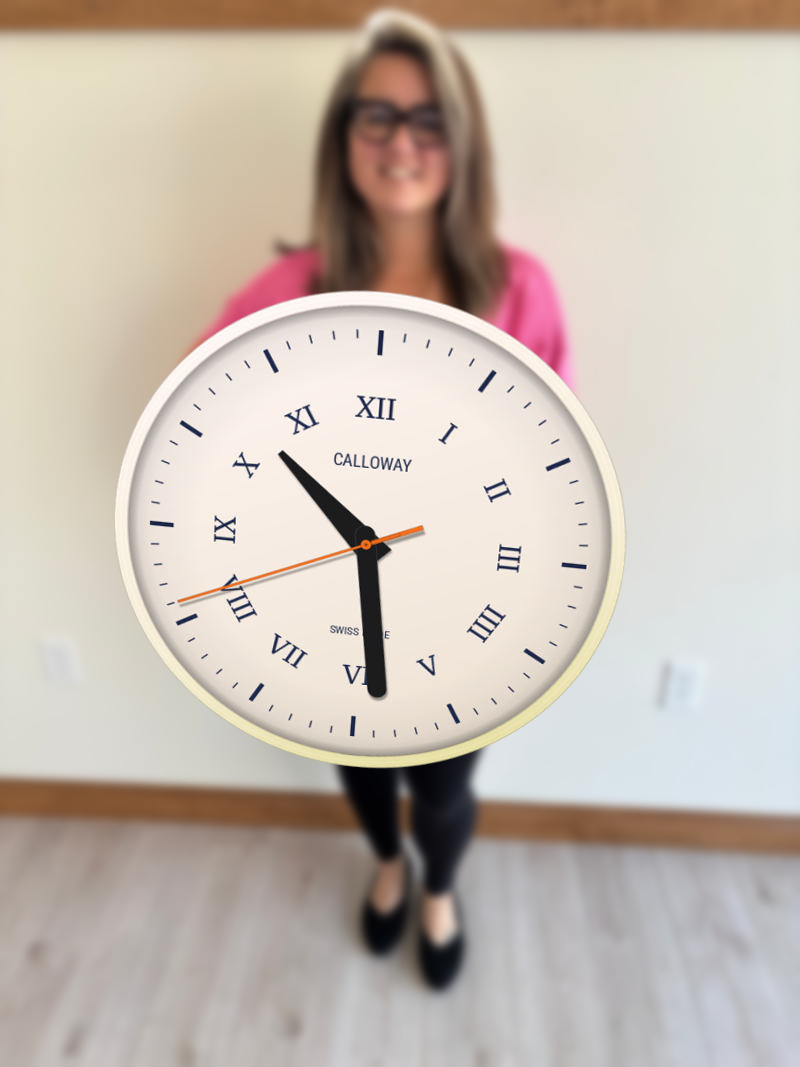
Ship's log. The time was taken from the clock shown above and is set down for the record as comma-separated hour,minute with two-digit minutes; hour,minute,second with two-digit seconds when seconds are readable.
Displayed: 10,28,41
